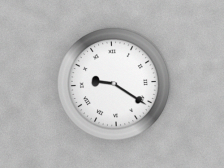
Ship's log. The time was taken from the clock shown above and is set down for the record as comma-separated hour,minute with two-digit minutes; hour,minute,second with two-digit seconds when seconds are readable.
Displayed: 9,21
